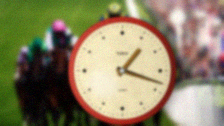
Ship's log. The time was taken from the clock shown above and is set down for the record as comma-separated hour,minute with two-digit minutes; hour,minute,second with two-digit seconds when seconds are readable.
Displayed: 1,18
